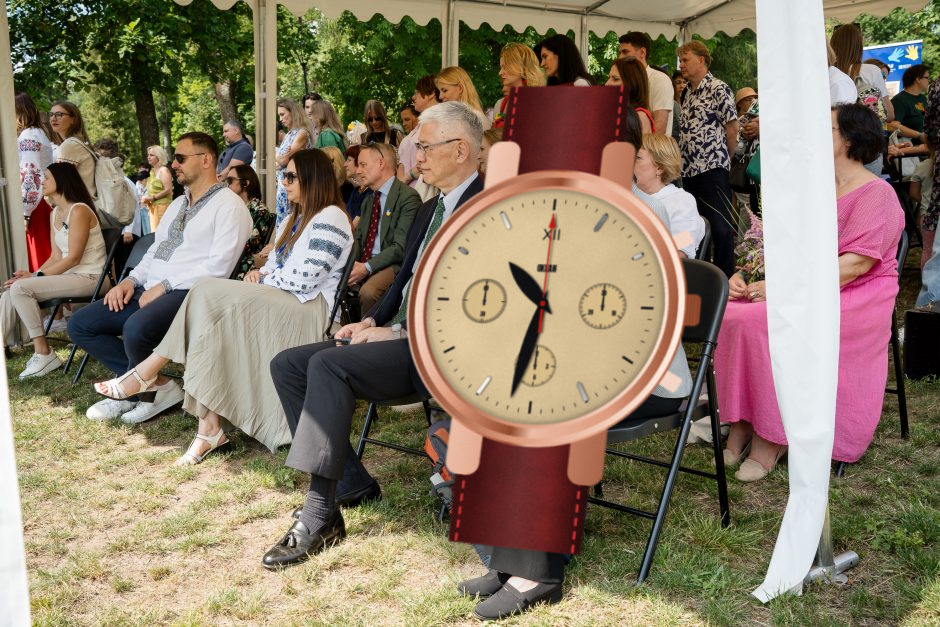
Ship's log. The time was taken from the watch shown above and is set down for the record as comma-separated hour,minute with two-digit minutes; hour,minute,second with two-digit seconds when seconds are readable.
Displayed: 10,32
